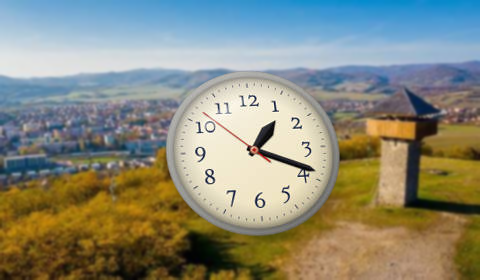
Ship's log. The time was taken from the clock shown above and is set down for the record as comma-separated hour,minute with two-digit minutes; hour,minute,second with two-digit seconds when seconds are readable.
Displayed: 1,18,52
